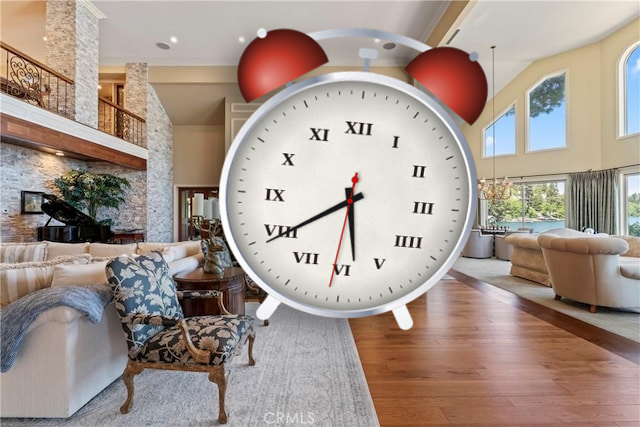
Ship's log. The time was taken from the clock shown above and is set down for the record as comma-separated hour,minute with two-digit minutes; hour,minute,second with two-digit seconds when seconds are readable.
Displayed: 5,39,31
